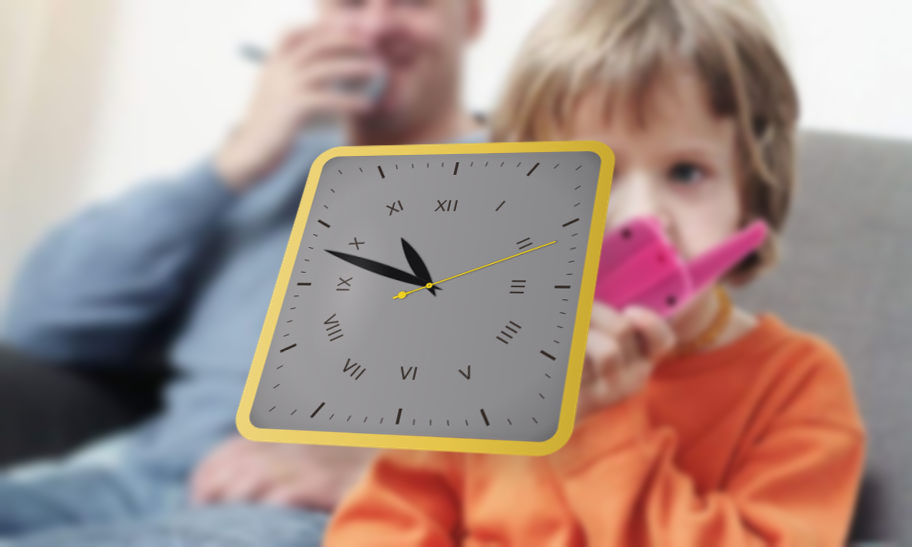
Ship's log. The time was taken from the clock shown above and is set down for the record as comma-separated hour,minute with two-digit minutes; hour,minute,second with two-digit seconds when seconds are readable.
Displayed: 10,48,11
